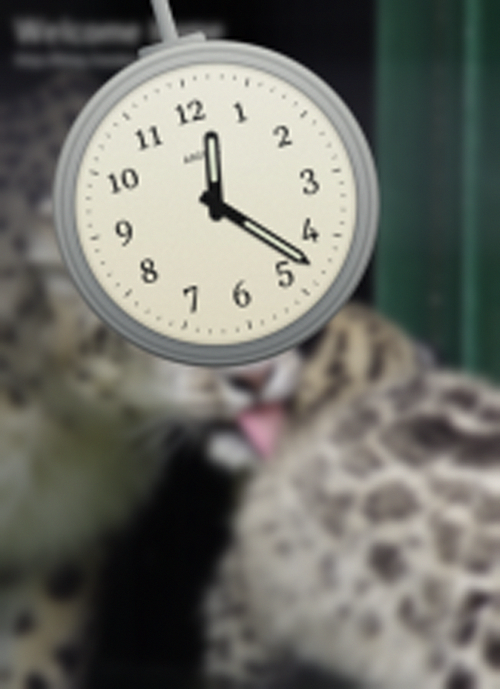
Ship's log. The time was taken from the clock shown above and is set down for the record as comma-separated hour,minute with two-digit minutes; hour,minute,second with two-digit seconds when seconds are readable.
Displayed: 12,23
